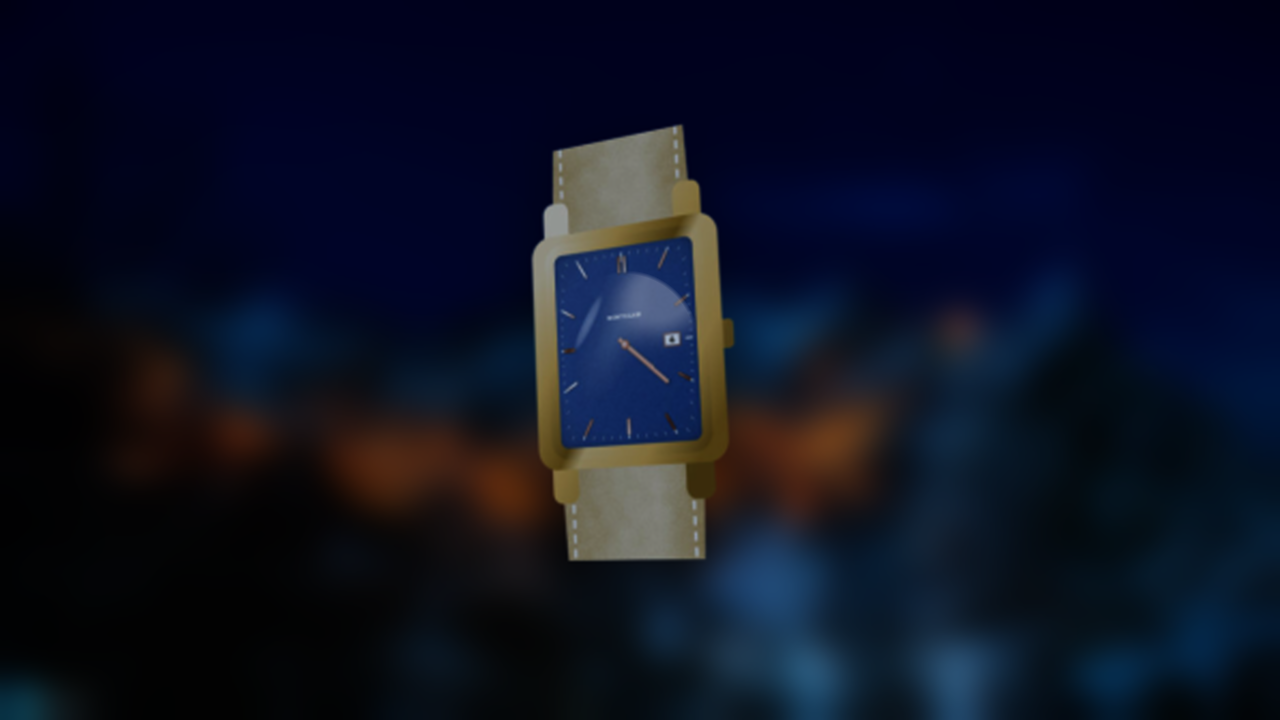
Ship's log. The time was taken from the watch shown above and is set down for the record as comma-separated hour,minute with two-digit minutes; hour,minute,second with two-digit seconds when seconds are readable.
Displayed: 4,22
